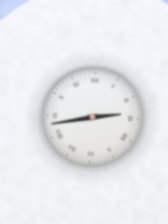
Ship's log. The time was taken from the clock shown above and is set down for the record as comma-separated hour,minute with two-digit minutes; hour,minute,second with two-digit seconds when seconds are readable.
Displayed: 2,43
